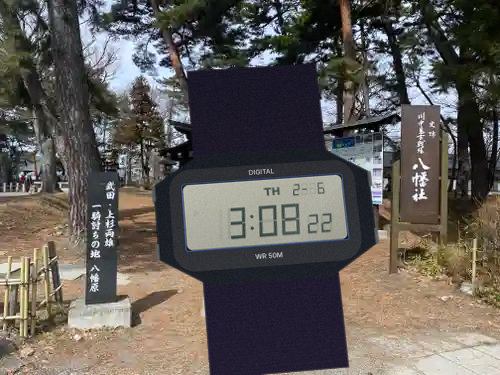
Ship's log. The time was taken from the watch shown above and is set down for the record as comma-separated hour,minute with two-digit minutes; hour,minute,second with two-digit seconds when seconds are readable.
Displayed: 3,08,22
